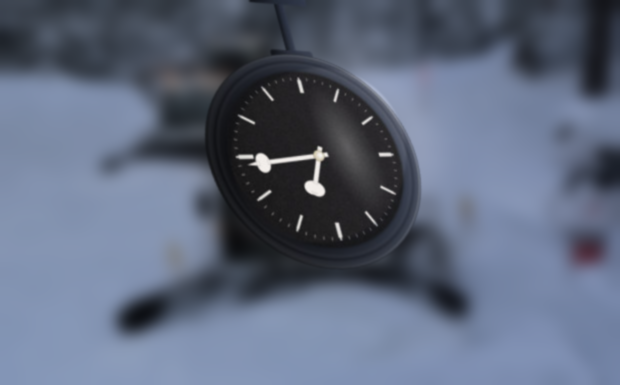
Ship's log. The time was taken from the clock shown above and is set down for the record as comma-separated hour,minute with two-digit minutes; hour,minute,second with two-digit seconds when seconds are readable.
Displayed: 6,44
